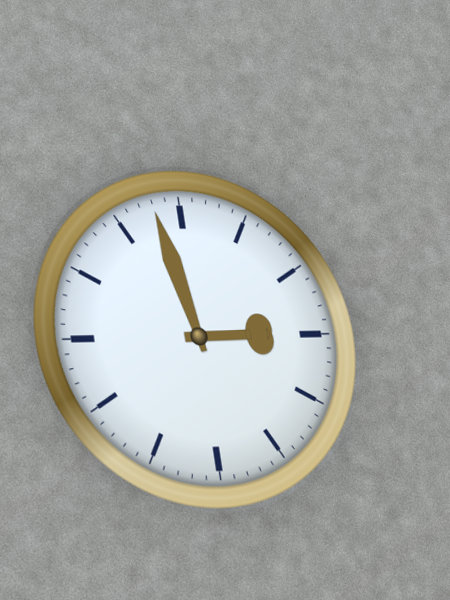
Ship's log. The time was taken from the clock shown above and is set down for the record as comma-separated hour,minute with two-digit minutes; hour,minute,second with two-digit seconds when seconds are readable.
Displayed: 2,58
